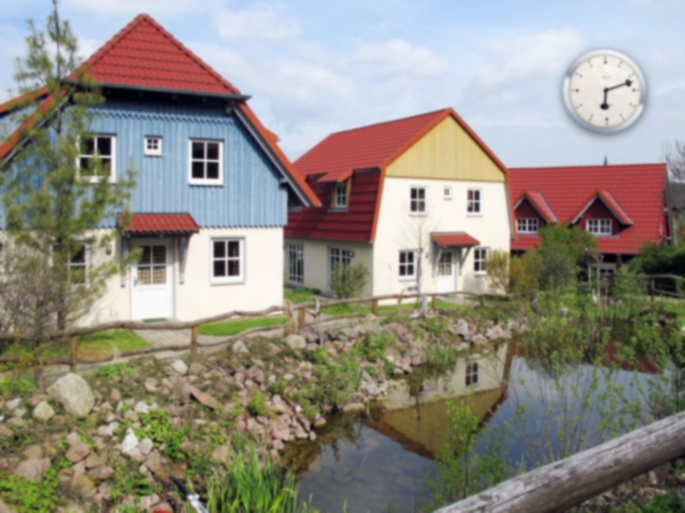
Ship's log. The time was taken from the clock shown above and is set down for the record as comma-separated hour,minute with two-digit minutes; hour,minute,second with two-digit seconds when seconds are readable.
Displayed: 6,12
